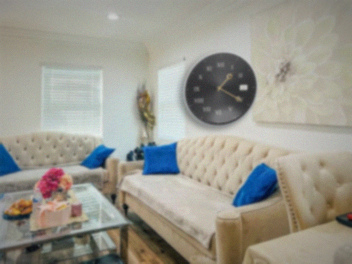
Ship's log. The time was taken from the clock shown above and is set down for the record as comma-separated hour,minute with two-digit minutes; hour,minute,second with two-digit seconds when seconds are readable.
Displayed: 1,20
